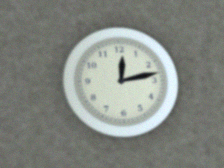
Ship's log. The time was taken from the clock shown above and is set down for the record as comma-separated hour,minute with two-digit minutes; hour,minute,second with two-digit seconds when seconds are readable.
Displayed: 12,13
